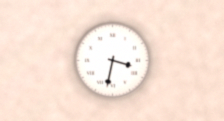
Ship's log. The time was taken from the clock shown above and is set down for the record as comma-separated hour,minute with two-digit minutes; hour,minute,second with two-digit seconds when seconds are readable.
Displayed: 3,32
